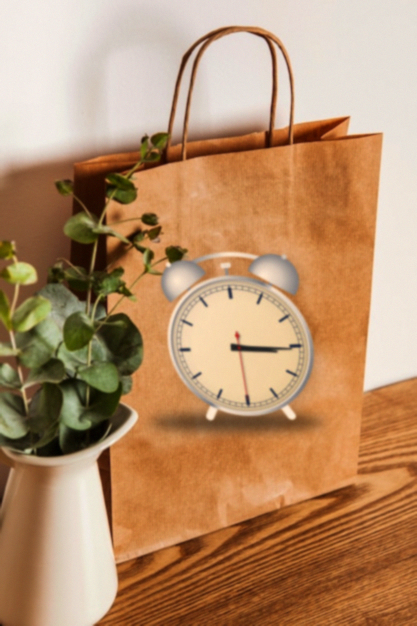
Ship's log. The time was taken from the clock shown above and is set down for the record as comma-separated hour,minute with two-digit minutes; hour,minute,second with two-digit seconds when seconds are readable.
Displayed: 3,15,30
